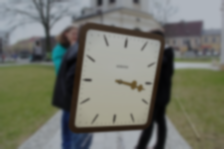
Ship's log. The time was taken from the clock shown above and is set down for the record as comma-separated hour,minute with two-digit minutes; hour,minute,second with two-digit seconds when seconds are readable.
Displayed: 3,17
